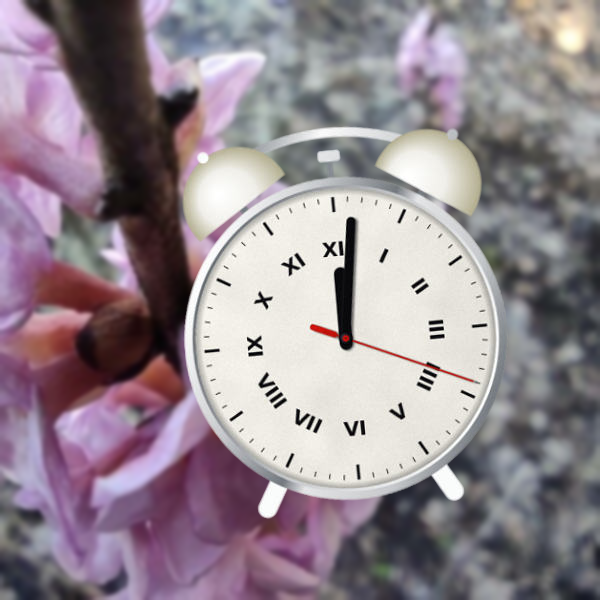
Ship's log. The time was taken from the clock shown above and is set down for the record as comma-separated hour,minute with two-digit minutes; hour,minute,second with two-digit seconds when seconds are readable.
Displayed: 12,01,19
